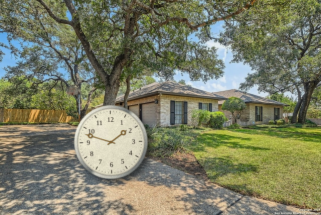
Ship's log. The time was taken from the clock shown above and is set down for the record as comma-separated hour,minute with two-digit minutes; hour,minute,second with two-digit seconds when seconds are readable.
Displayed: 1,48
